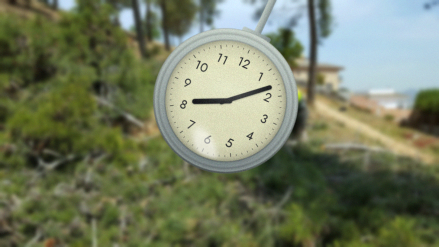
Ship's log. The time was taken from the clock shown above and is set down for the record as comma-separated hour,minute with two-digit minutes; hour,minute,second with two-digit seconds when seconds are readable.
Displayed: 8,08
